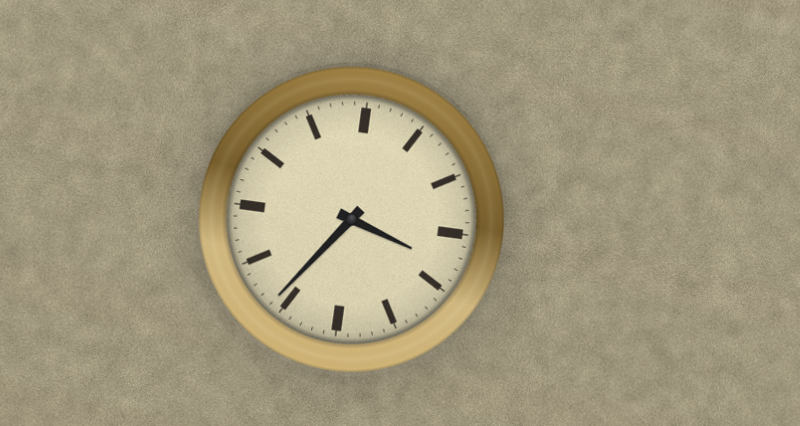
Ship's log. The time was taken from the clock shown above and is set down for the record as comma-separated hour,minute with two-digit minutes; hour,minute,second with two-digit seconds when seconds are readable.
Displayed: 3,36
